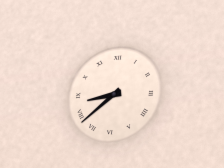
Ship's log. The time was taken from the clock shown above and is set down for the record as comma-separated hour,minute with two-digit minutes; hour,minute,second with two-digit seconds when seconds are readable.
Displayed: 8,38
